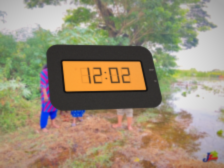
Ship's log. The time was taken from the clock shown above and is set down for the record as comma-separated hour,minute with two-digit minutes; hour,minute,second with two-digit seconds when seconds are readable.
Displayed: 12,02
